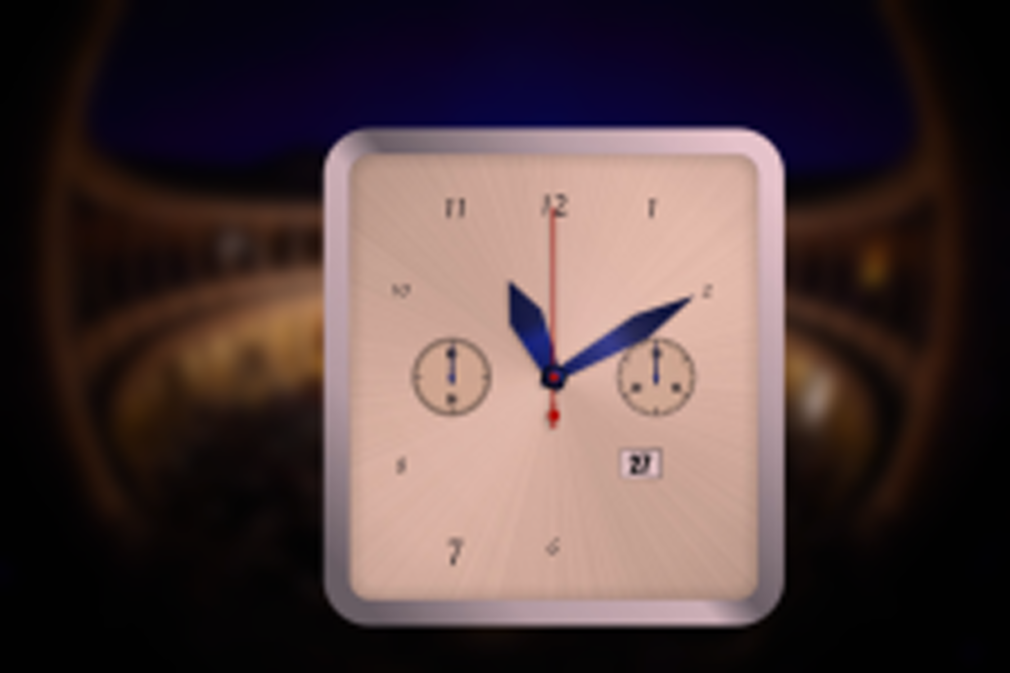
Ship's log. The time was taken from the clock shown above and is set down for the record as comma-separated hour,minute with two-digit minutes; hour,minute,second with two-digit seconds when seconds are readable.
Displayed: 11,10
